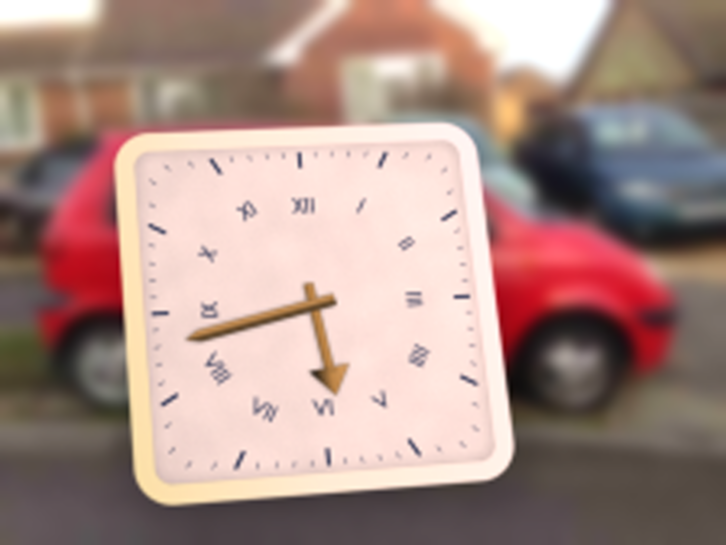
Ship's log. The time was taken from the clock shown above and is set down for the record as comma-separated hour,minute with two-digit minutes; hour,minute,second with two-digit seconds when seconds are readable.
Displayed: 5,43
